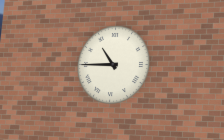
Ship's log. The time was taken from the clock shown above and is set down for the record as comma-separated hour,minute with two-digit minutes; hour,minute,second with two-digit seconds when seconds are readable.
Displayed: 10,45
